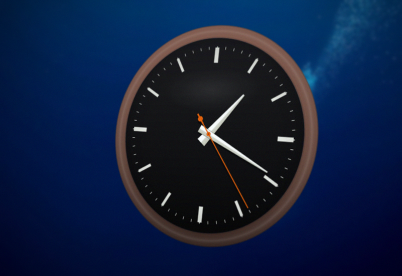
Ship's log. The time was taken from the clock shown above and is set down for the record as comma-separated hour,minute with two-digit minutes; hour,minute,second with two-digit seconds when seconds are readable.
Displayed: 1,19,24
